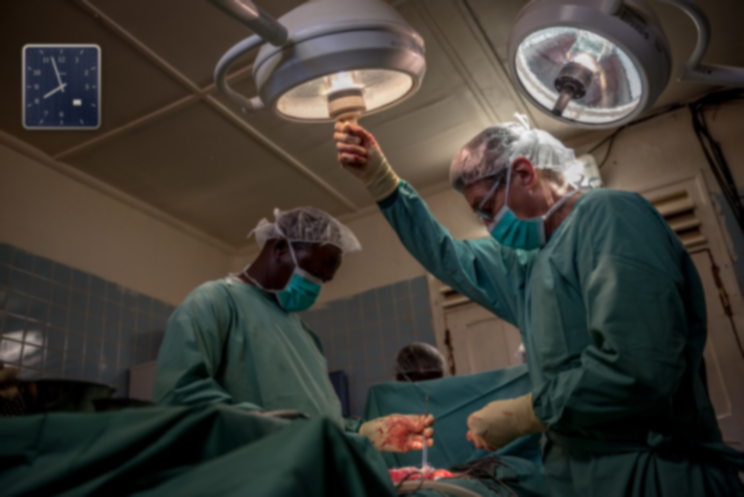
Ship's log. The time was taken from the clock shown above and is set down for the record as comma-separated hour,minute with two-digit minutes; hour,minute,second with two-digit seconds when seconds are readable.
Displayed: 7,57
